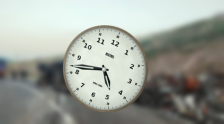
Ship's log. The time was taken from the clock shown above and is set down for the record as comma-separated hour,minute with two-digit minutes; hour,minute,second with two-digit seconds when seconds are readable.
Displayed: 4,42
